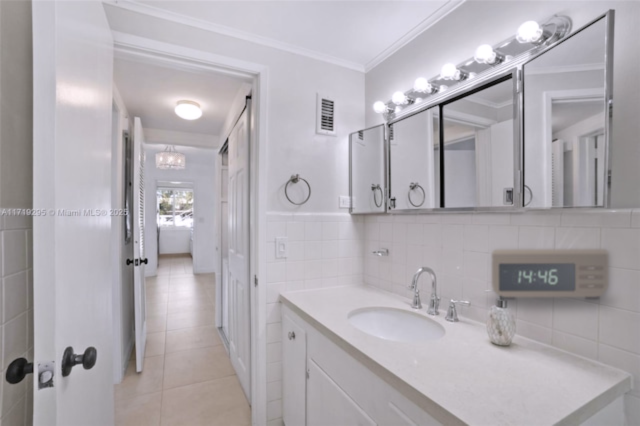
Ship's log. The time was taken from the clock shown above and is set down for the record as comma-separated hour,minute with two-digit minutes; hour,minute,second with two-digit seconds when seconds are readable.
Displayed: 14,46
